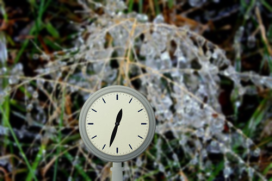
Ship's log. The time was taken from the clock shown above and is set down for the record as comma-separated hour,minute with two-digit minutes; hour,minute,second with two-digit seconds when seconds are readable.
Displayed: 12,33
